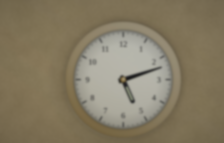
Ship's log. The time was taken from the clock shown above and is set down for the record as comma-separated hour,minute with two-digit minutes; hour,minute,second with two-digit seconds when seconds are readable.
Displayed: 5,12
